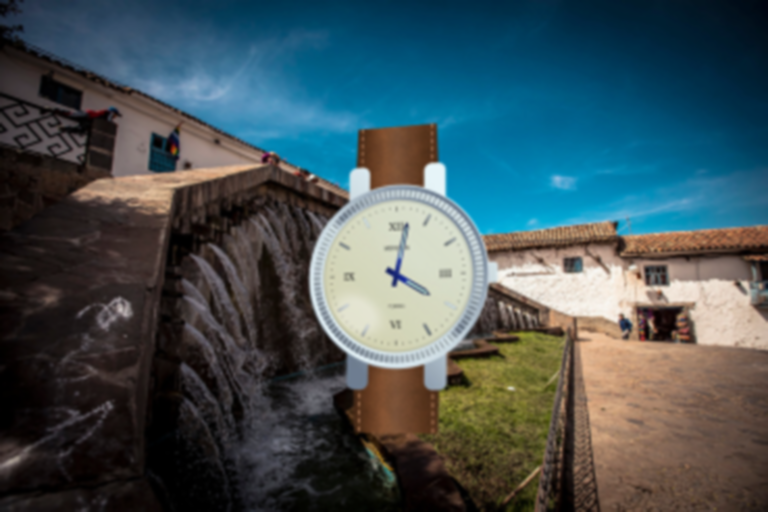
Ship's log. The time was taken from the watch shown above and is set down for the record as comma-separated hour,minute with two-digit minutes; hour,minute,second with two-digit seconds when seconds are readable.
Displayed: 4,02
